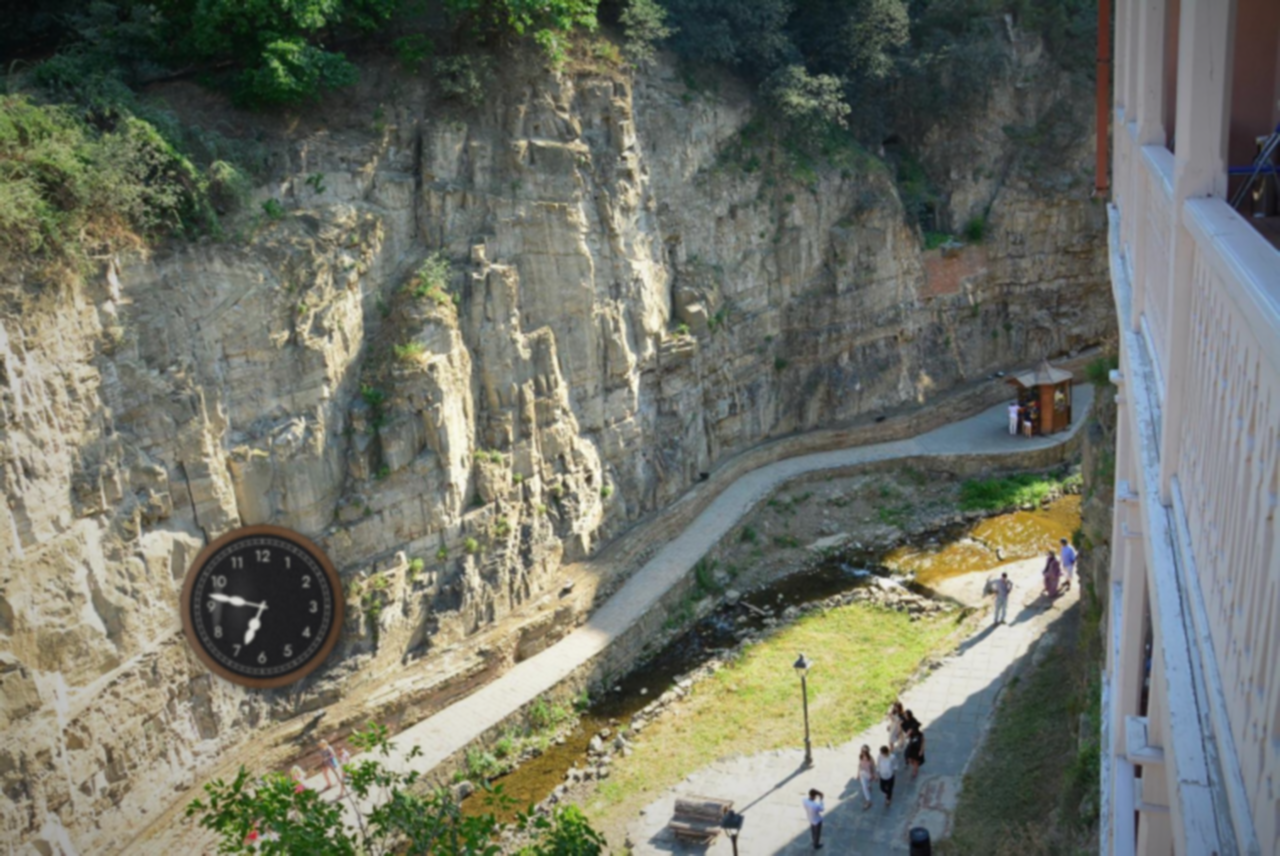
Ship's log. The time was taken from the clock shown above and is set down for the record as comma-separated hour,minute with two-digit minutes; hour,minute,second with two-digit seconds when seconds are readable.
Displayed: 6,47
